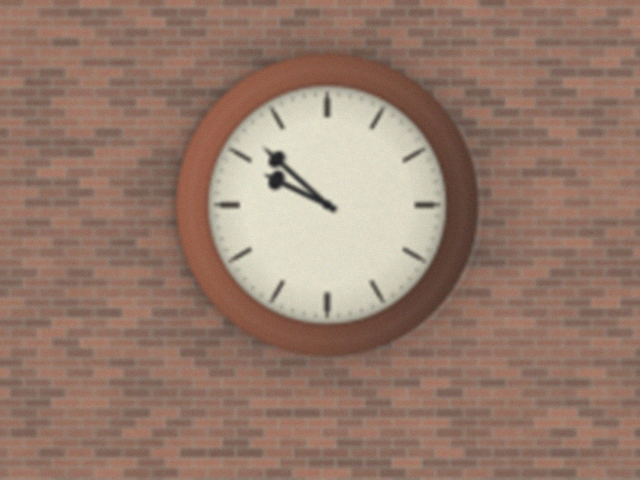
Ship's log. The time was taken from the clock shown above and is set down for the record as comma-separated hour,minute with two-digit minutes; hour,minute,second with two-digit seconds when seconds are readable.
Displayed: 9,52
